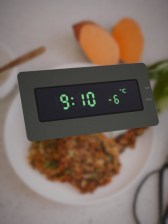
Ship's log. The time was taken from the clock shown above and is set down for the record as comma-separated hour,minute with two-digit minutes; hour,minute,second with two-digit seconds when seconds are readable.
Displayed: 9,10
